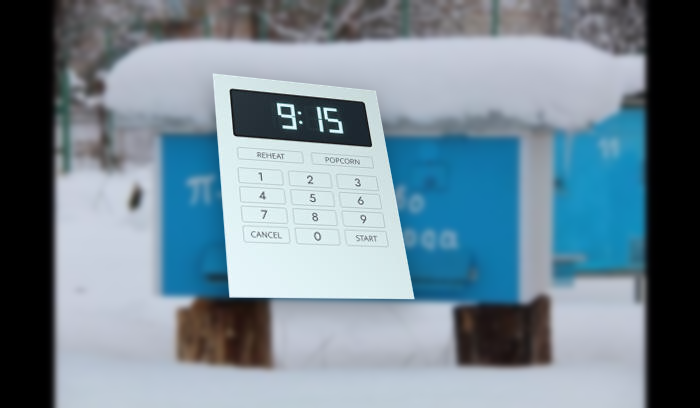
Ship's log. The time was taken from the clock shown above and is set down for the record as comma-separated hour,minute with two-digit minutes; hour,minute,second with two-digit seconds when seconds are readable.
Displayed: 9,15
